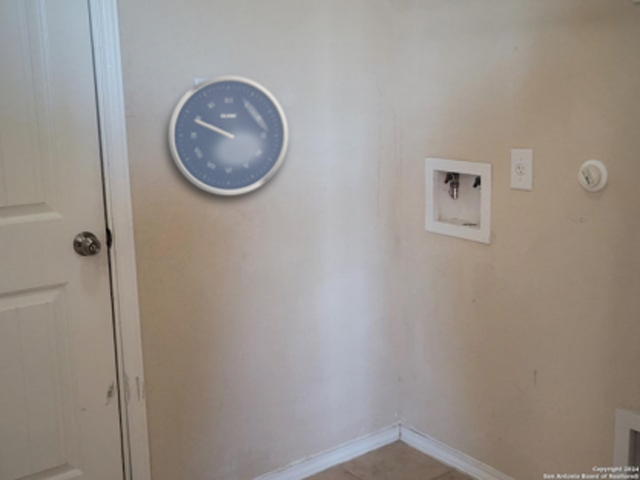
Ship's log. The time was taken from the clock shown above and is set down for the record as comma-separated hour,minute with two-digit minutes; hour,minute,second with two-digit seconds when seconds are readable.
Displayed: 9,49
